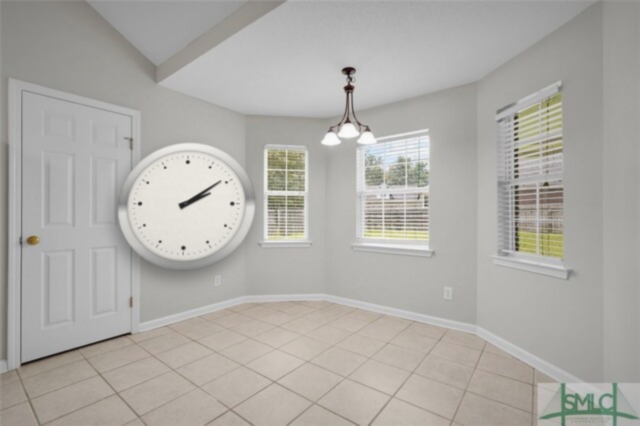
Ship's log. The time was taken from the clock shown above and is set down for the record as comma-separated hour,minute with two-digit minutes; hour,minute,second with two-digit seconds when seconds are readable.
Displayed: 2,09
